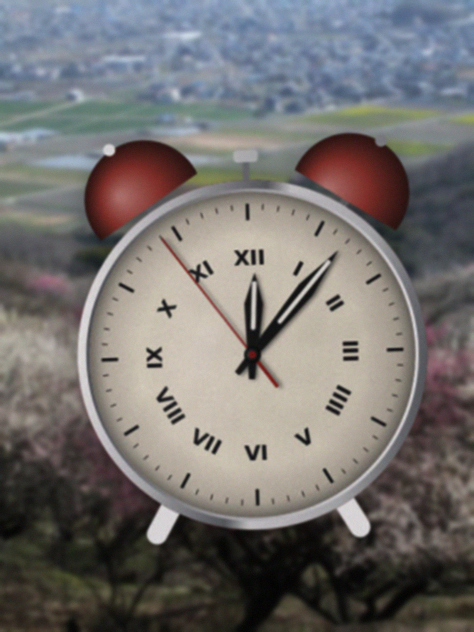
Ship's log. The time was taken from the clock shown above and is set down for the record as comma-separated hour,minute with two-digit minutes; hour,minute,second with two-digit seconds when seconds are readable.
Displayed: 12,06,54
